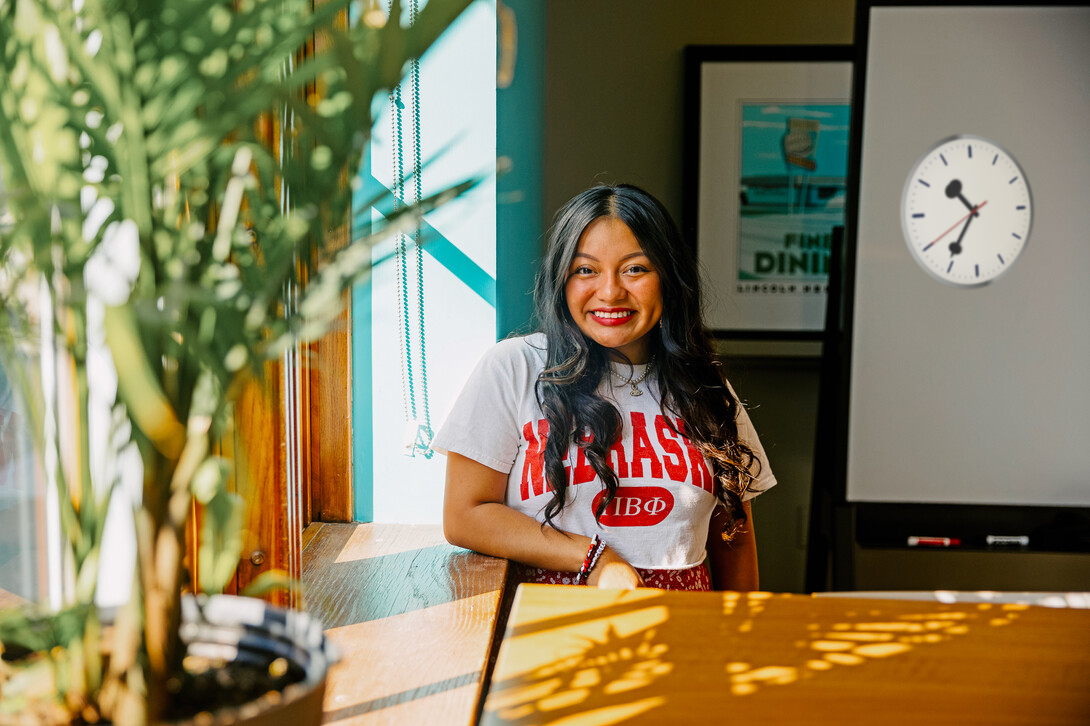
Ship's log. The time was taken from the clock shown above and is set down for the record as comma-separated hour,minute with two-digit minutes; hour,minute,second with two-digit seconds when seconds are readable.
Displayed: 10,35,40
